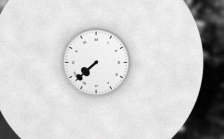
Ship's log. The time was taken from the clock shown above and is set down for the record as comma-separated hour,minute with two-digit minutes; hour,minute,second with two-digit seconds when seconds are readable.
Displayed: 7,38
